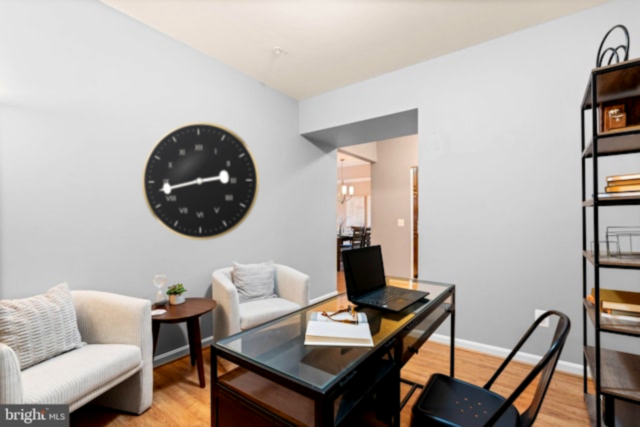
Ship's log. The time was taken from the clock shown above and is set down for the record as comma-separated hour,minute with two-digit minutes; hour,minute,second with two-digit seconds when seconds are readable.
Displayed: 2,43
